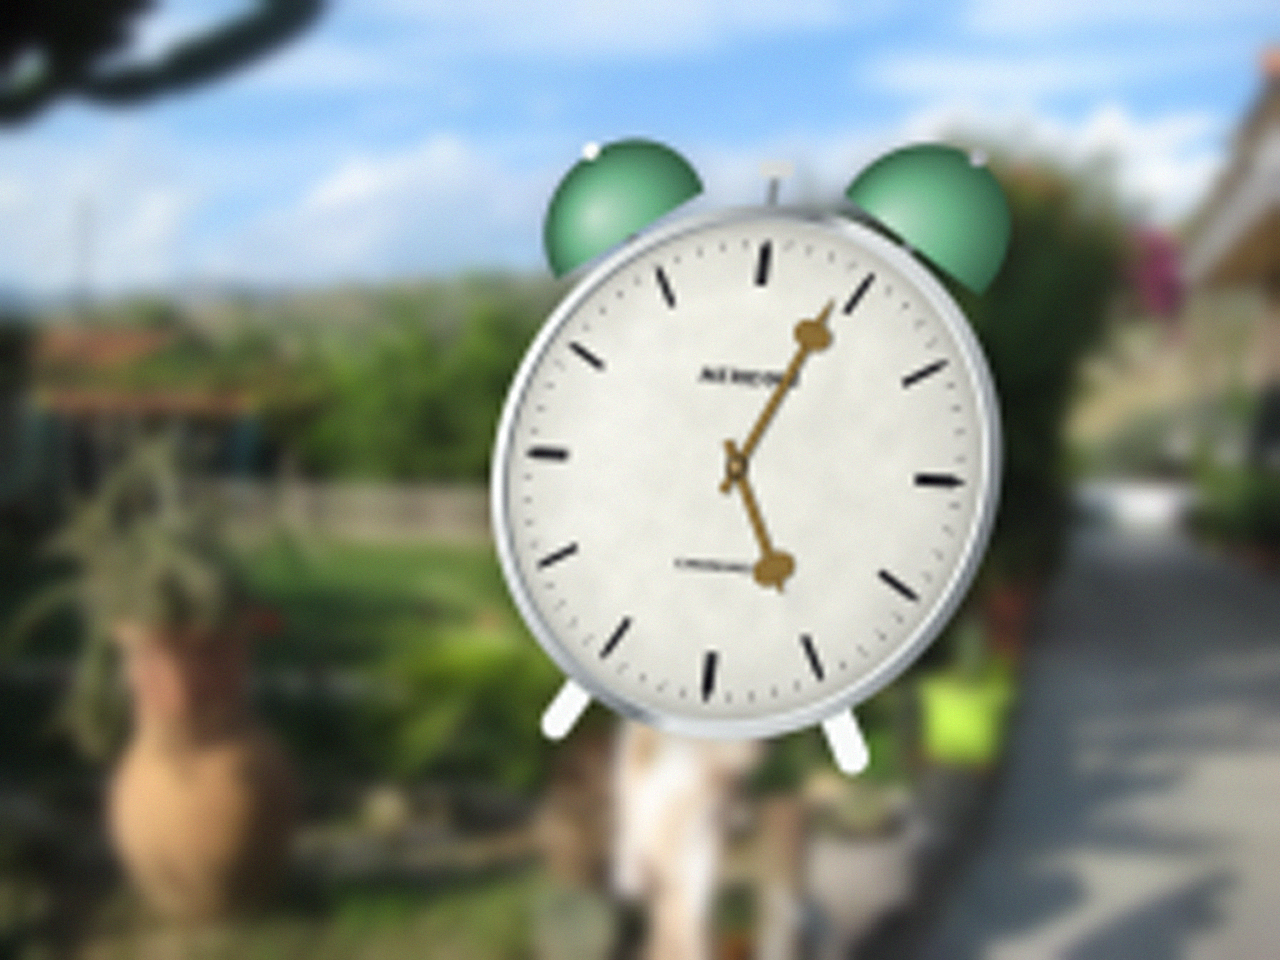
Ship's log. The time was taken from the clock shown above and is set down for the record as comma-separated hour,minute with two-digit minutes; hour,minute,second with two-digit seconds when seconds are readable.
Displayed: 5,04
